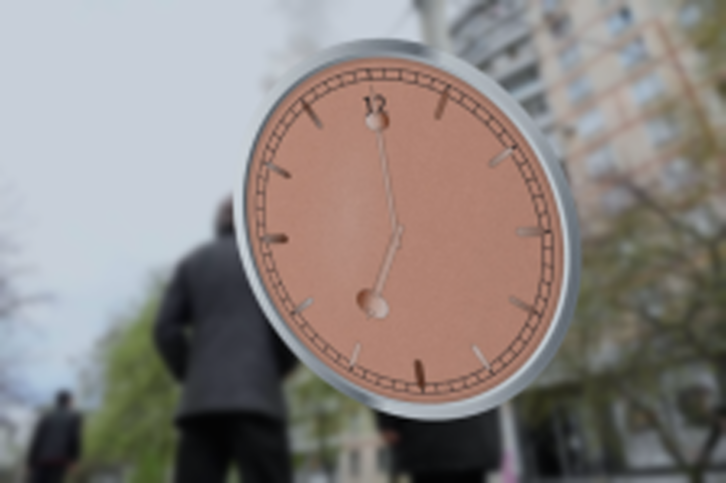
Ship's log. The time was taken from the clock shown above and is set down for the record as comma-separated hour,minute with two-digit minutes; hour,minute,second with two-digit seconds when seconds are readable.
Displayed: 7,00
